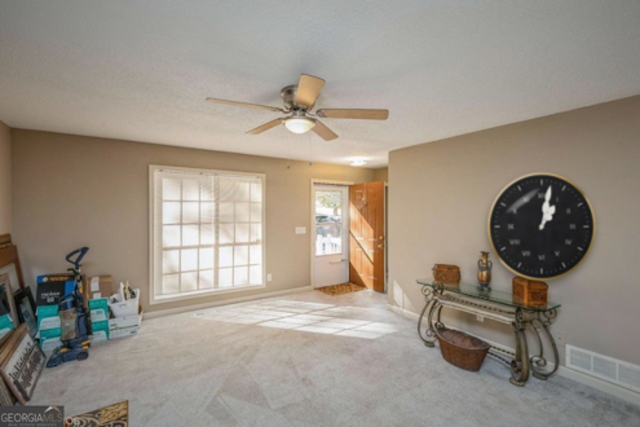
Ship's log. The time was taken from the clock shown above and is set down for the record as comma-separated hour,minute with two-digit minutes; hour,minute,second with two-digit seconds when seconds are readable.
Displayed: 1,02
